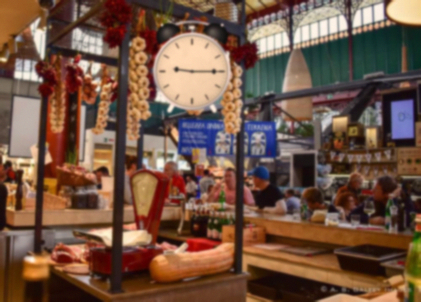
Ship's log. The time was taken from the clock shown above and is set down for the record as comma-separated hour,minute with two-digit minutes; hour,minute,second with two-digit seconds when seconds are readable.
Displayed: 9,15
